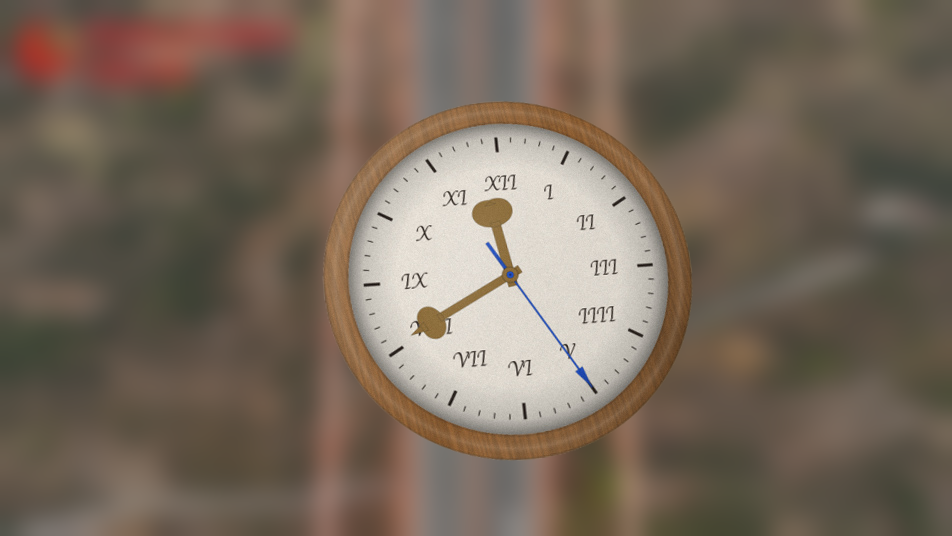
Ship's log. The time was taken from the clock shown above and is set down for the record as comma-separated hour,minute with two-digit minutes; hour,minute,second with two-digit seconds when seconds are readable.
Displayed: 11,40,25
